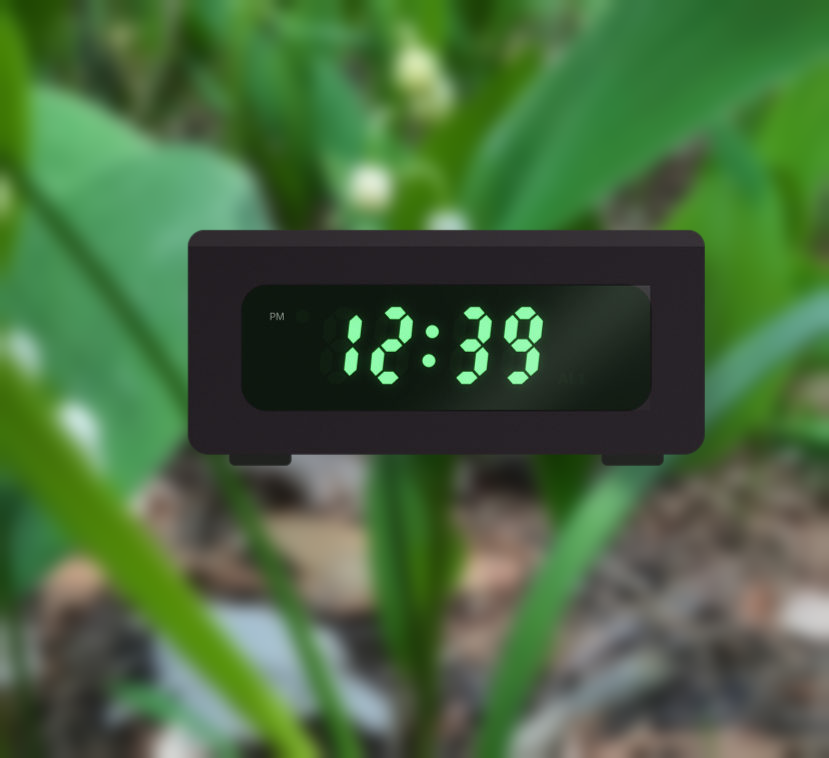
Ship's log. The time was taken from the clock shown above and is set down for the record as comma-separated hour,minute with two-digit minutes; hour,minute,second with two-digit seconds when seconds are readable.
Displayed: 12,39
